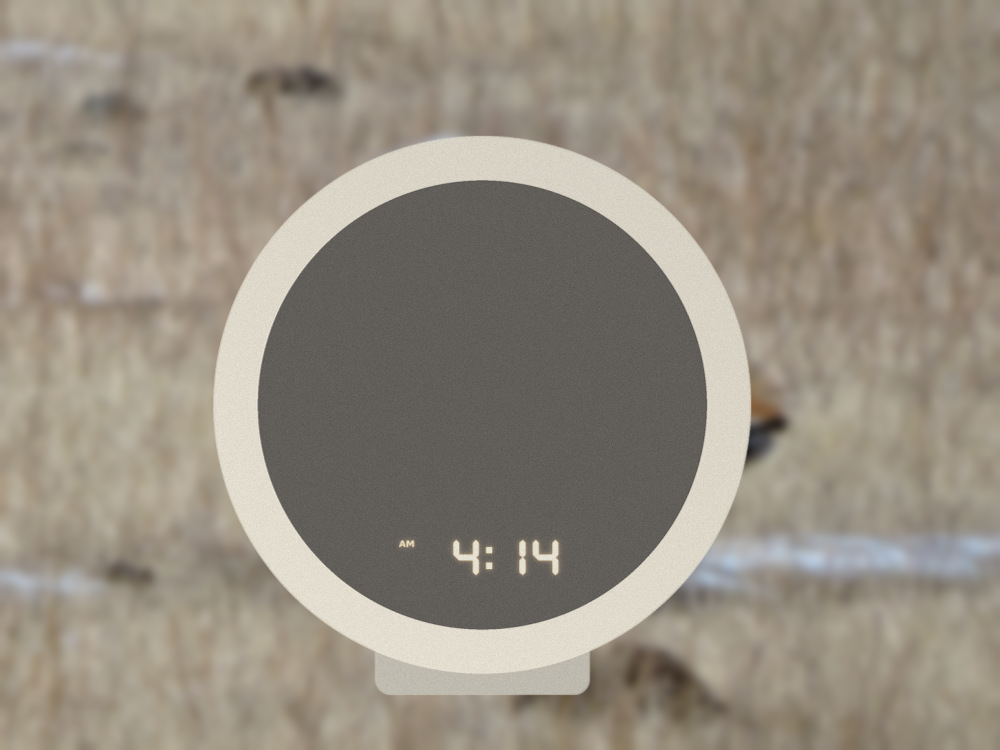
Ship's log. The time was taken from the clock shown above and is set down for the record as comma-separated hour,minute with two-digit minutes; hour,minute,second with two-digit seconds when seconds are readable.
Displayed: 4,14
